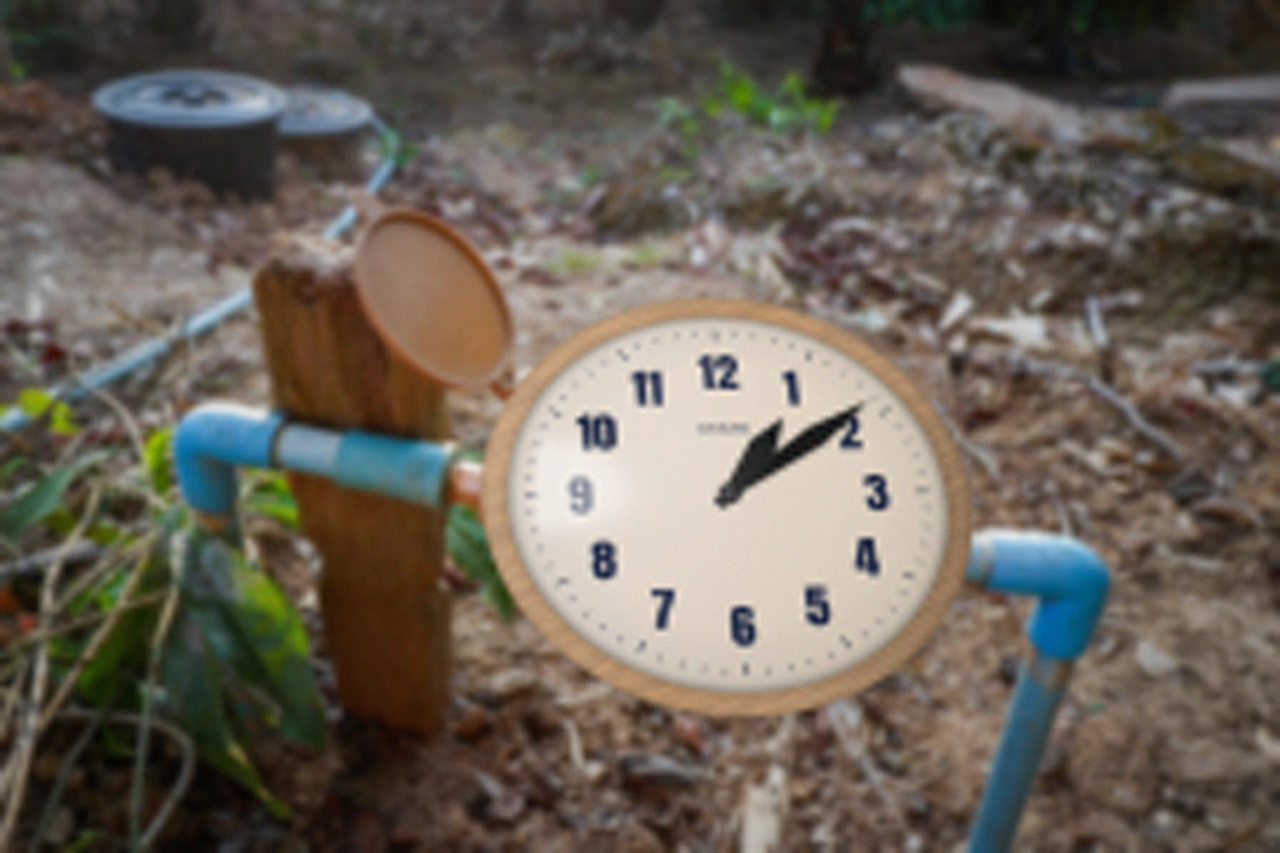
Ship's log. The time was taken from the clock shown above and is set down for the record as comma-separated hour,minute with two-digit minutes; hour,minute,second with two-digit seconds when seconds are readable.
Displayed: 1,09
